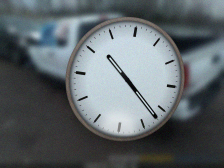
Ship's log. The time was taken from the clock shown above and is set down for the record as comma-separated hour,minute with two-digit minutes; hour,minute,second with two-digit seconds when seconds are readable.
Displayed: 10,22
